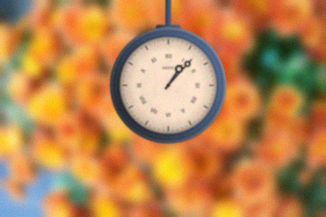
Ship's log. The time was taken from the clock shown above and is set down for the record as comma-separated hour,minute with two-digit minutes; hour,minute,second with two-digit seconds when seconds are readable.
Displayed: 1,07
